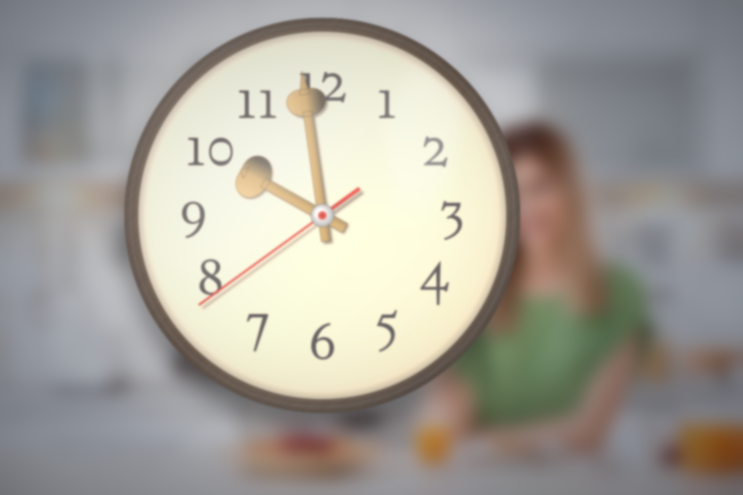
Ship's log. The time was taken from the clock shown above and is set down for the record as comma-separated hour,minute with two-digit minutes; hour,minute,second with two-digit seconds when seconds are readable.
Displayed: 9,58,39
